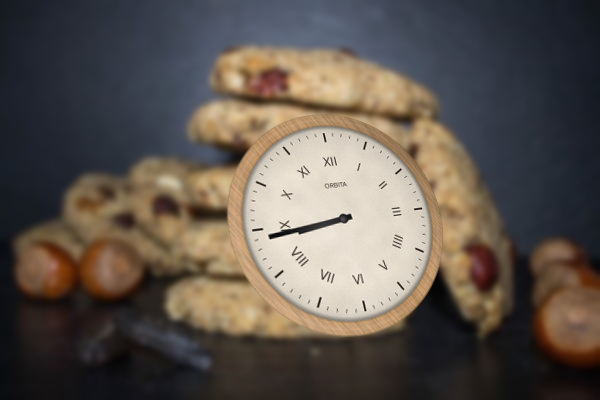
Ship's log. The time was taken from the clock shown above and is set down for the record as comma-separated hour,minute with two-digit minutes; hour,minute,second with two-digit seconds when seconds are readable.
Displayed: 8,44
